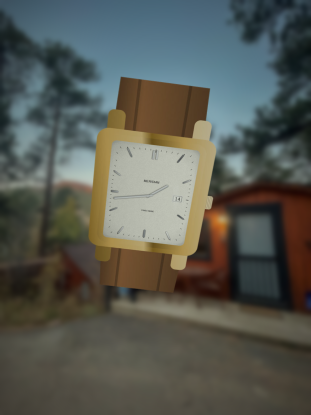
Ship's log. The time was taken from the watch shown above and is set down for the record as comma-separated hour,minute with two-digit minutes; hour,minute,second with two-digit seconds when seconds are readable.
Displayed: 1,43
